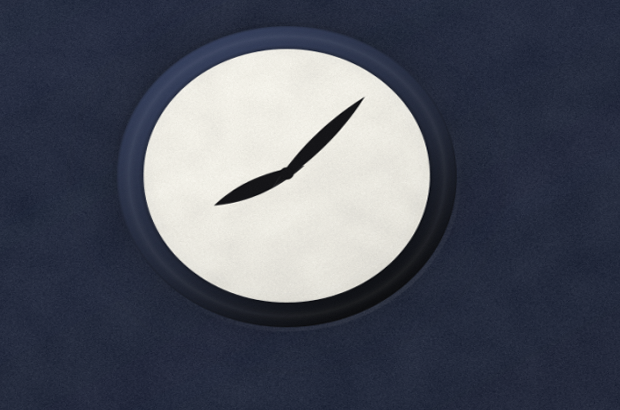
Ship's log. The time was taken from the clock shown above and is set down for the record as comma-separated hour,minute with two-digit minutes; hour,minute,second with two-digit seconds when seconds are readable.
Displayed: 8,07
